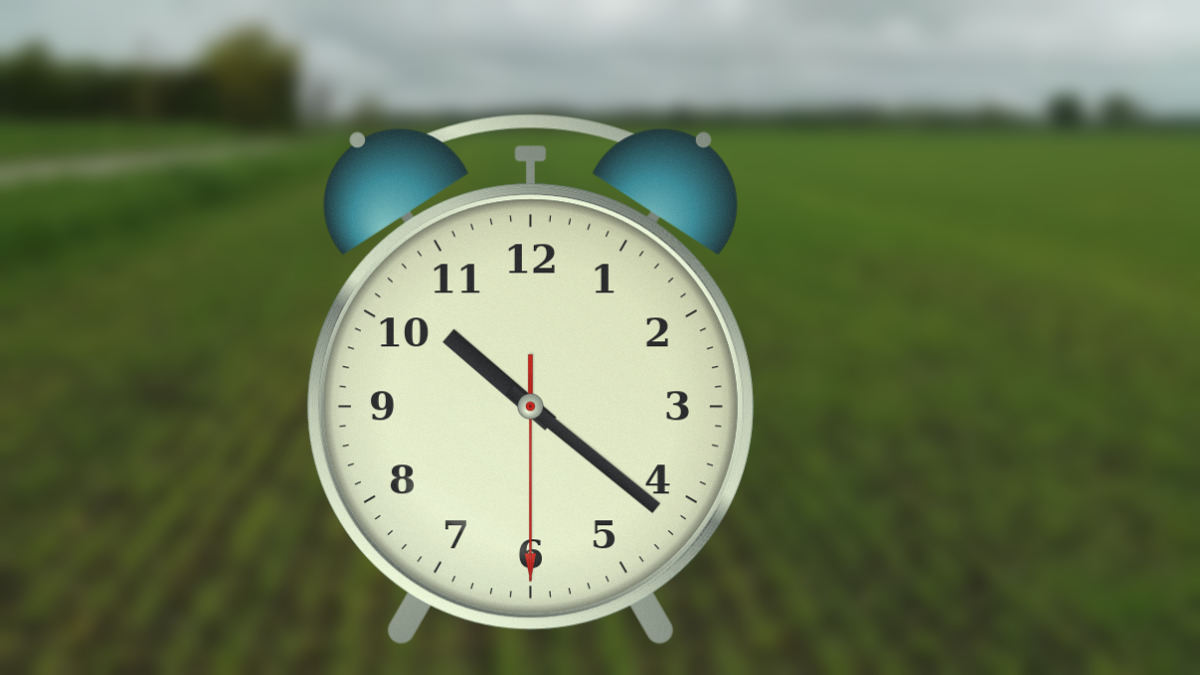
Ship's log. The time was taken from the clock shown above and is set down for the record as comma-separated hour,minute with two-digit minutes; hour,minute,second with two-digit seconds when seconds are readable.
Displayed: 10,21,30
